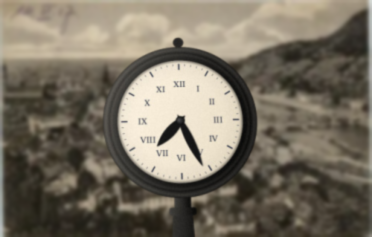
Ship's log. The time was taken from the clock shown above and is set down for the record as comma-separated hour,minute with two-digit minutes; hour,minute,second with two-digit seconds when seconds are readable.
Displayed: 7,26
